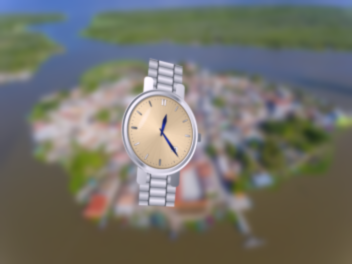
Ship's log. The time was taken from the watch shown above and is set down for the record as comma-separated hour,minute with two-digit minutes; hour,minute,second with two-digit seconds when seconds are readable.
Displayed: 12,23
